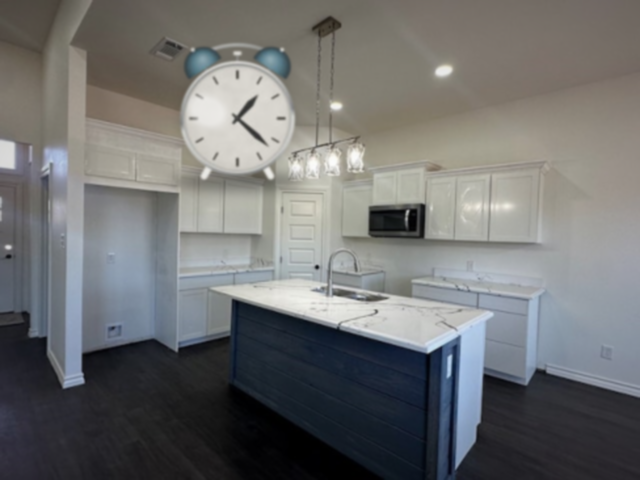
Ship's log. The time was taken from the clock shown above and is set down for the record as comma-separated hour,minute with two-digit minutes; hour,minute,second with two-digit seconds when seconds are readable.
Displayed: 1,22
